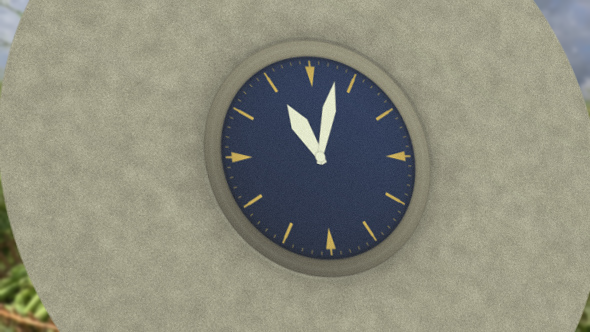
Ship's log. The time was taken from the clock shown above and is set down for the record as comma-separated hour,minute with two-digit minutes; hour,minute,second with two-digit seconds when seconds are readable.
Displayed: 11,03
